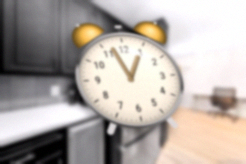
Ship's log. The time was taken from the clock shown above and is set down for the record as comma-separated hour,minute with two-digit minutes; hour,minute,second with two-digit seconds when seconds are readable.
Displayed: 12,57
